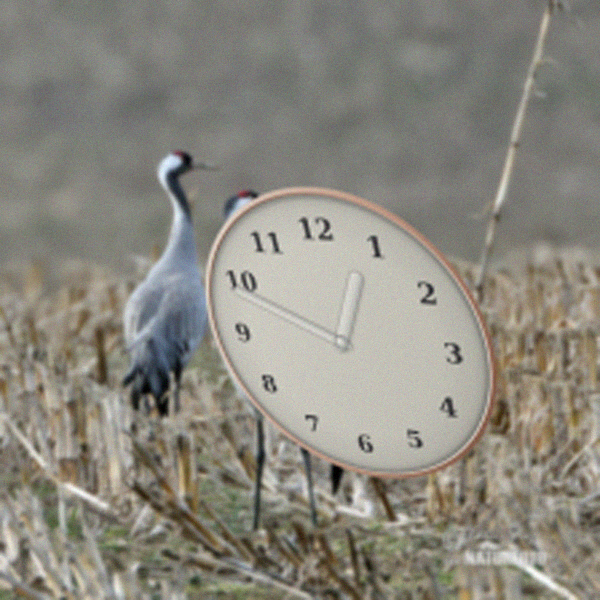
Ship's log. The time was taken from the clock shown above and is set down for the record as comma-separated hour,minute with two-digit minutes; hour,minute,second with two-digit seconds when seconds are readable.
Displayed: 12,49
